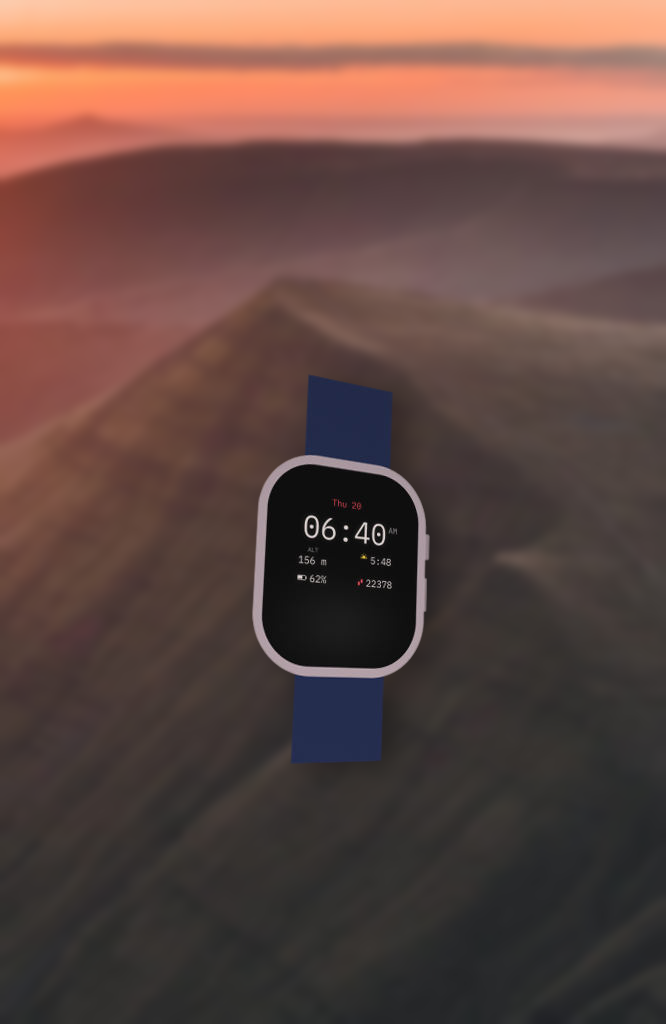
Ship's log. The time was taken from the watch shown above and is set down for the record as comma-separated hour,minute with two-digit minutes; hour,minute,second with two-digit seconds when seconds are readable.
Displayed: 6,40
